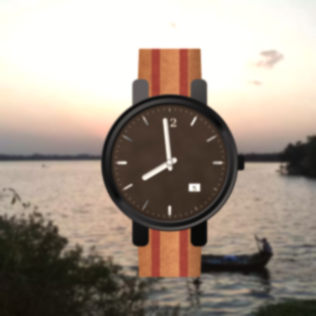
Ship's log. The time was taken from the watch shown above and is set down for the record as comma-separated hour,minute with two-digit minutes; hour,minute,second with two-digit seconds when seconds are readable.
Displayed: 7,59
